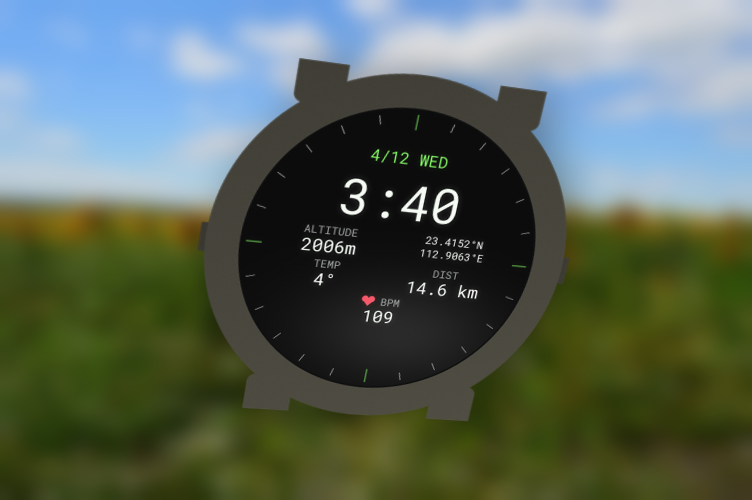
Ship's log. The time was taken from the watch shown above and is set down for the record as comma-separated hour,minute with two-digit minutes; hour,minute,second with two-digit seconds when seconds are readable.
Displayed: 3,40
